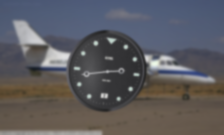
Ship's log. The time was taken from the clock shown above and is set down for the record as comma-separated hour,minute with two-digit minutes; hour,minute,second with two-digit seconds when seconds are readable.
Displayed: 2,43
